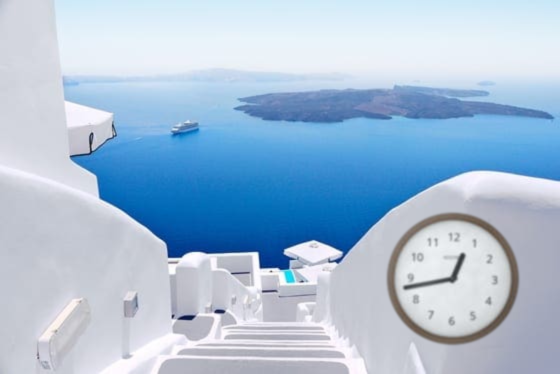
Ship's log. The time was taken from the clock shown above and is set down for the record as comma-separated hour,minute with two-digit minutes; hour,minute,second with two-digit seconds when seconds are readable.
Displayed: 12,43
